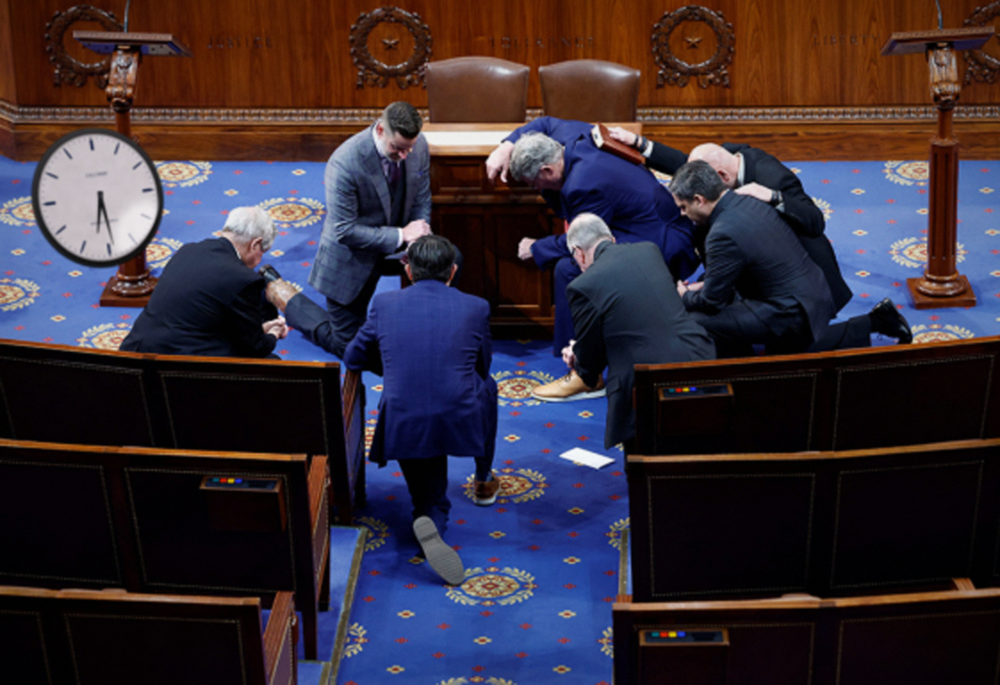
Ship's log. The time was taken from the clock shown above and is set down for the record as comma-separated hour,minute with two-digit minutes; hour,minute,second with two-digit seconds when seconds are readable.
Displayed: 6,29
